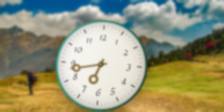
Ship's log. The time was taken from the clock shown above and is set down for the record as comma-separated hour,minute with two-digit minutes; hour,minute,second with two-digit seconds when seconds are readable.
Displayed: 6,43
